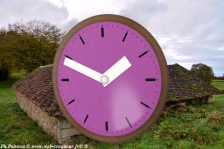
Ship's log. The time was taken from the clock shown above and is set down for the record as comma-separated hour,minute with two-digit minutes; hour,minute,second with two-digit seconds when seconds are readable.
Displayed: 1,49
